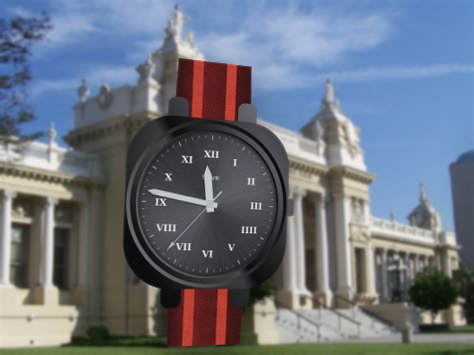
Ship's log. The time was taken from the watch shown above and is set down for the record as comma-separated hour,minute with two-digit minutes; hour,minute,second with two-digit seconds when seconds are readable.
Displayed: 11,46,37
